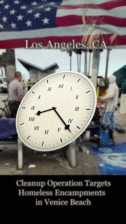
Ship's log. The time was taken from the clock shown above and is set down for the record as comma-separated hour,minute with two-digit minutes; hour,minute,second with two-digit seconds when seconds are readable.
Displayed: 8,22
